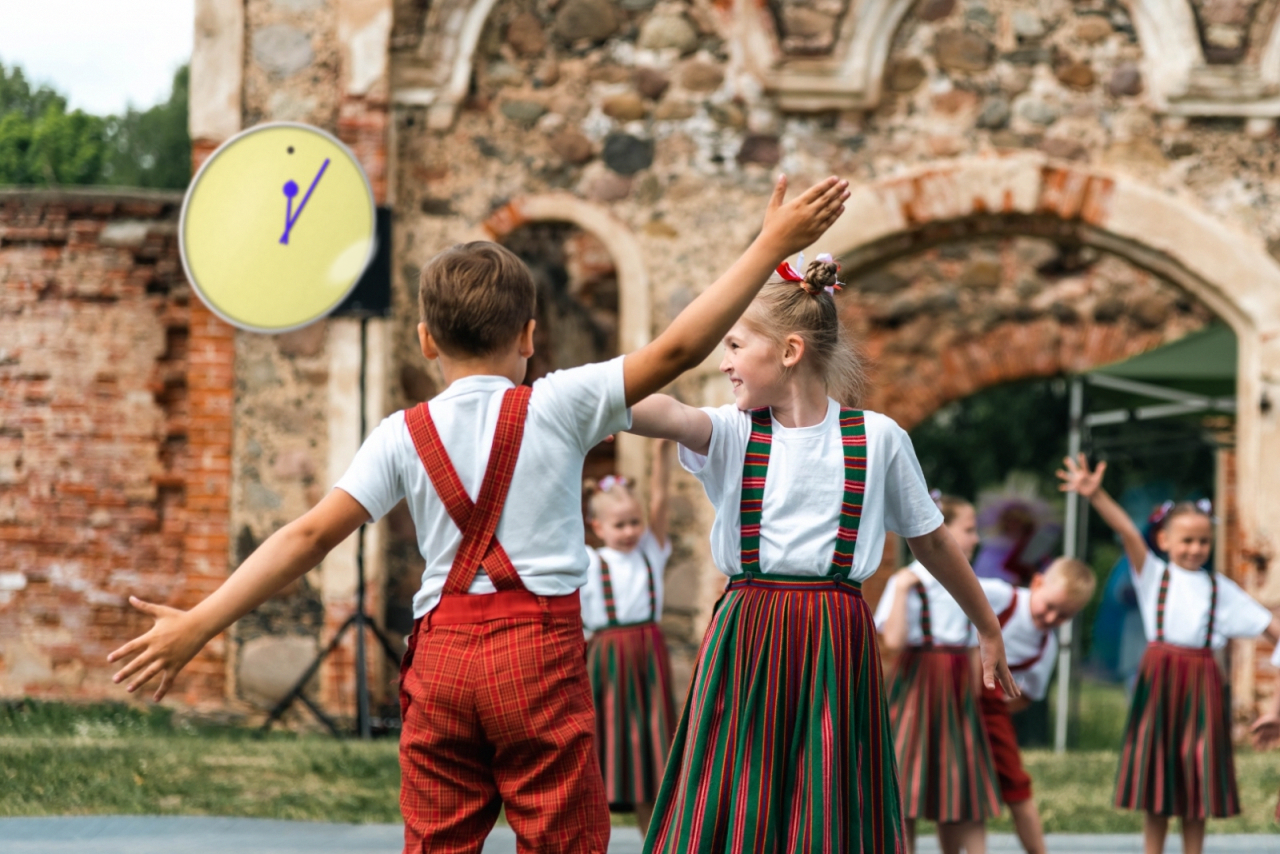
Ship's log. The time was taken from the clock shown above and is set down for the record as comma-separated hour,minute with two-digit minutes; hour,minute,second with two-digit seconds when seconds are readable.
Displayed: 12,05
